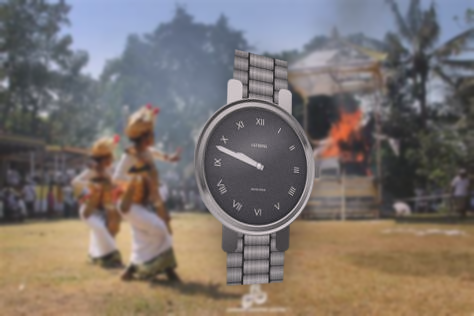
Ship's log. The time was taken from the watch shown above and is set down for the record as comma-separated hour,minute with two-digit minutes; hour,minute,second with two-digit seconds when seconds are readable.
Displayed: 9,48
